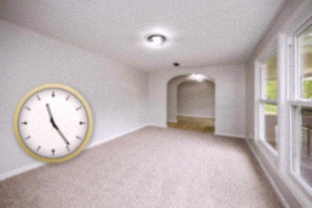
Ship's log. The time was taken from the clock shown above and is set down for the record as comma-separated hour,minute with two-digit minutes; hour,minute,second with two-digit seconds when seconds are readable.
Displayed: 11,24
